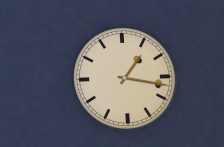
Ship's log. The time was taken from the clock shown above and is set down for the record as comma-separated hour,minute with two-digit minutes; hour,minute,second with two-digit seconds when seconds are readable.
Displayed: 1,17
